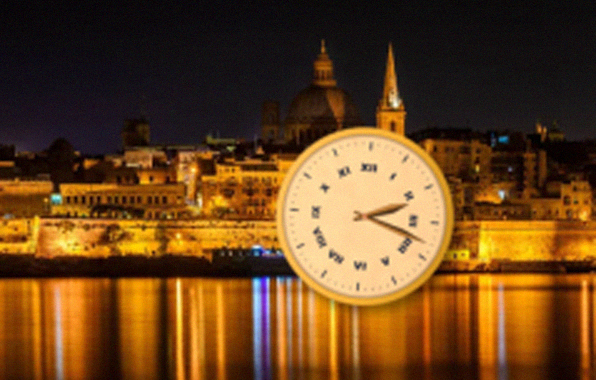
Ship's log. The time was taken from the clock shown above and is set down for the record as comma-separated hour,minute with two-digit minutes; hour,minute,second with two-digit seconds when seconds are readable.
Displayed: 2,18
